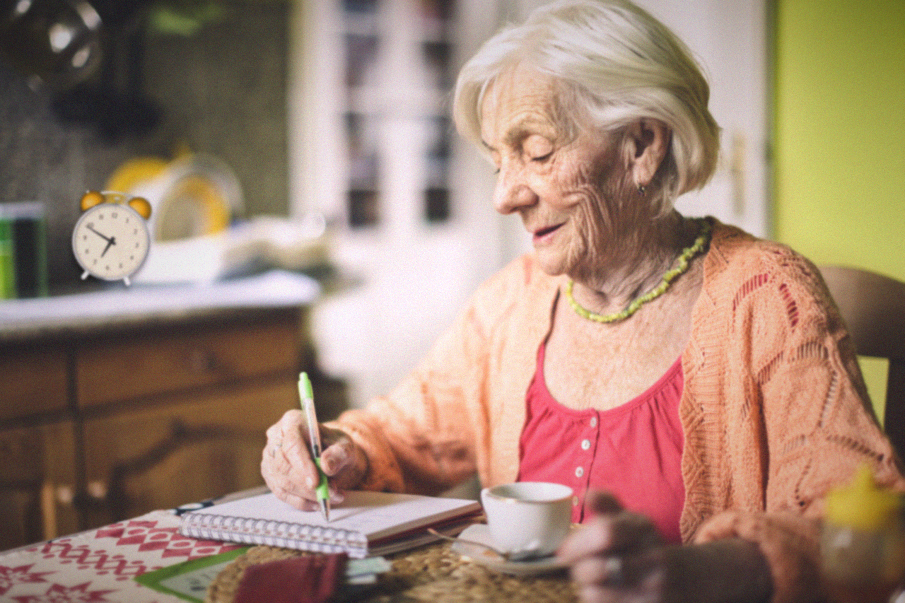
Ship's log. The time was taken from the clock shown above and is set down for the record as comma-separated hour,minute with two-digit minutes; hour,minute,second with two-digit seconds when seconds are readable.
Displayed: 6,49
